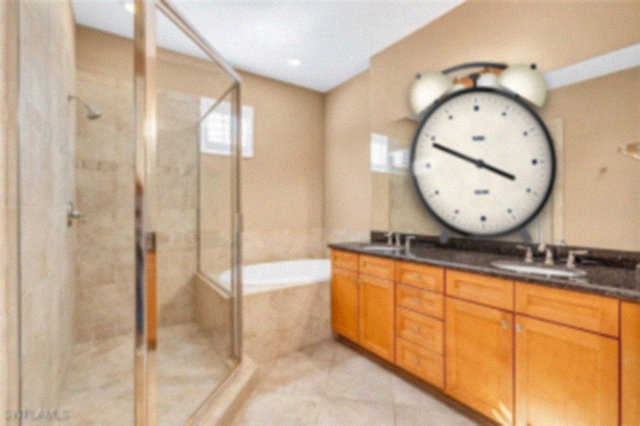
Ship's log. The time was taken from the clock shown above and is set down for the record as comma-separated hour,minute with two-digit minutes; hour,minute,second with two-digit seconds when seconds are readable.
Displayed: 3,49
